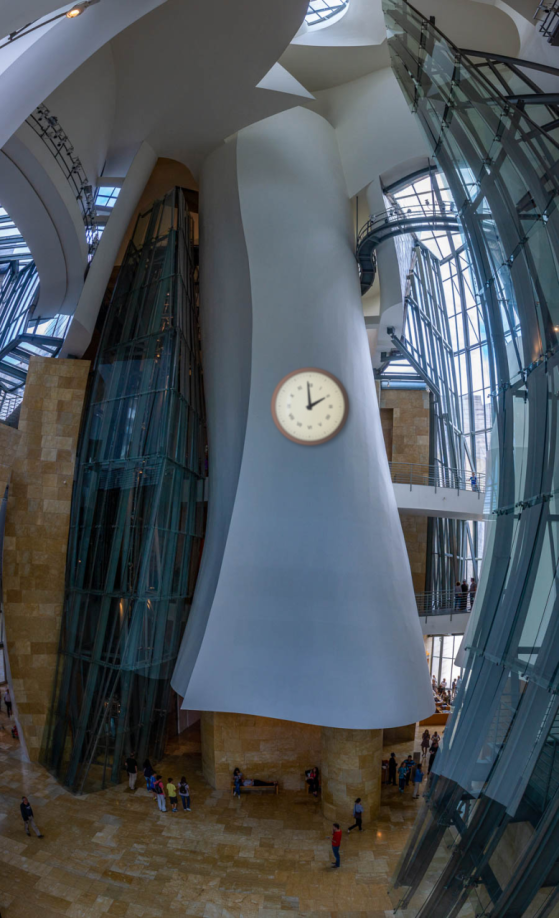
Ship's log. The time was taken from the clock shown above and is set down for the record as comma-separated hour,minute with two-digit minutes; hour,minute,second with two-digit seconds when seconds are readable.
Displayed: 1,59
